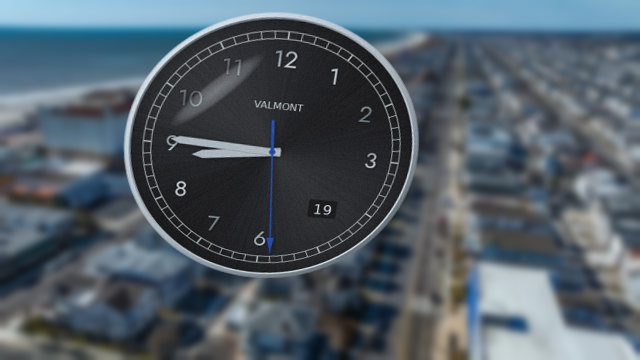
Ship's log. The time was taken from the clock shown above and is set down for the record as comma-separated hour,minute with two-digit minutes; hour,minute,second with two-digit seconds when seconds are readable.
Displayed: 8,45,29
